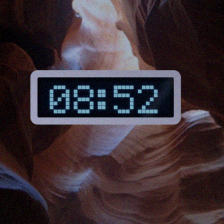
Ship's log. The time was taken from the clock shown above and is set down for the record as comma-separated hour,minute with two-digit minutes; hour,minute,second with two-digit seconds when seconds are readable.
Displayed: 8,52
